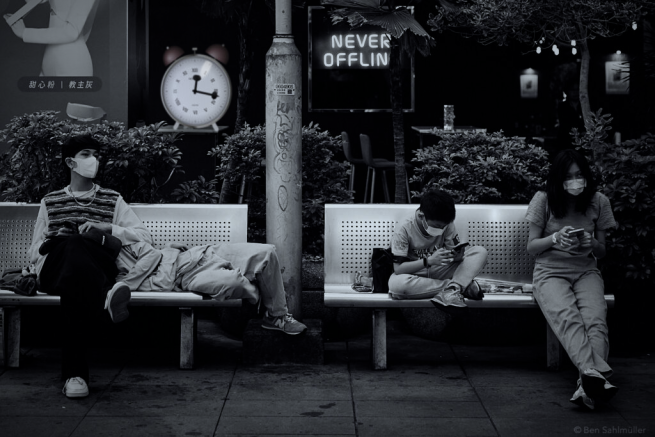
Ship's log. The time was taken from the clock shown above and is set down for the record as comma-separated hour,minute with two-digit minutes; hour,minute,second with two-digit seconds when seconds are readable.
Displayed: 12,17
